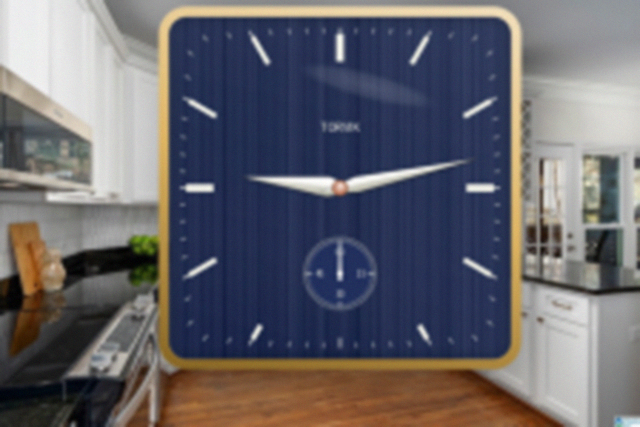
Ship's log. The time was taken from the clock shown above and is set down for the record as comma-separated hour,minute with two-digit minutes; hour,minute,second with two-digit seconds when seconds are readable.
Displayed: 9,13
